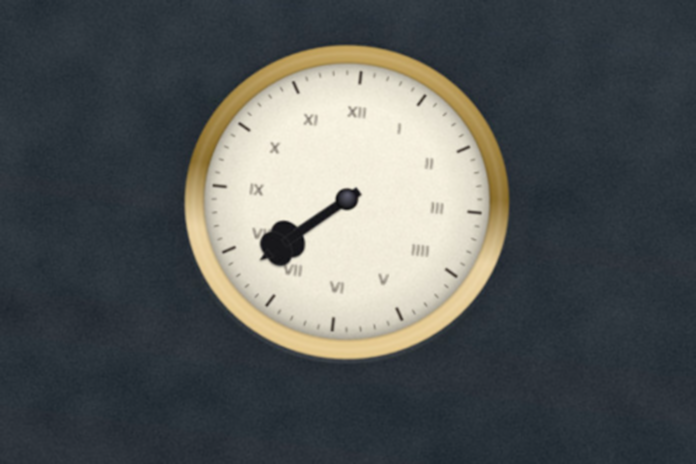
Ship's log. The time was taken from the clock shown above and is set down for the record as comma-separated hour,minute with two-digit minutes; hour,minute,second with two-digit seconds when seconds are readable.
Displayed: 7,38
